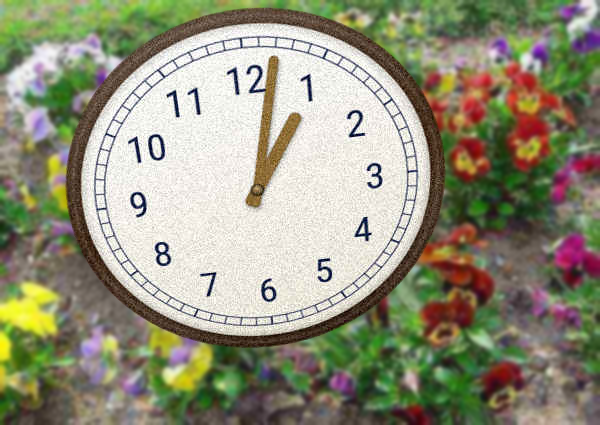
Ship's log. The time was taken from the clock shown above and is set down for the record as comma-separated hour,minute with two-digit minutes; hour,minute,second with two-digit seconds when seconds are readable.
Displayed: 1,02
